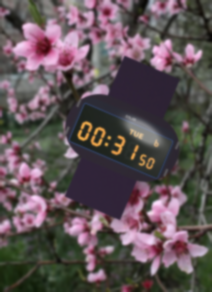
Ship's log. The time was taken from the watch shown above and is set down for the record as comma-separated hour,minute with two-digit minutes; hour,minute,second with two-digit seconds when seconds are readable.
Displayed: 0,31,50
